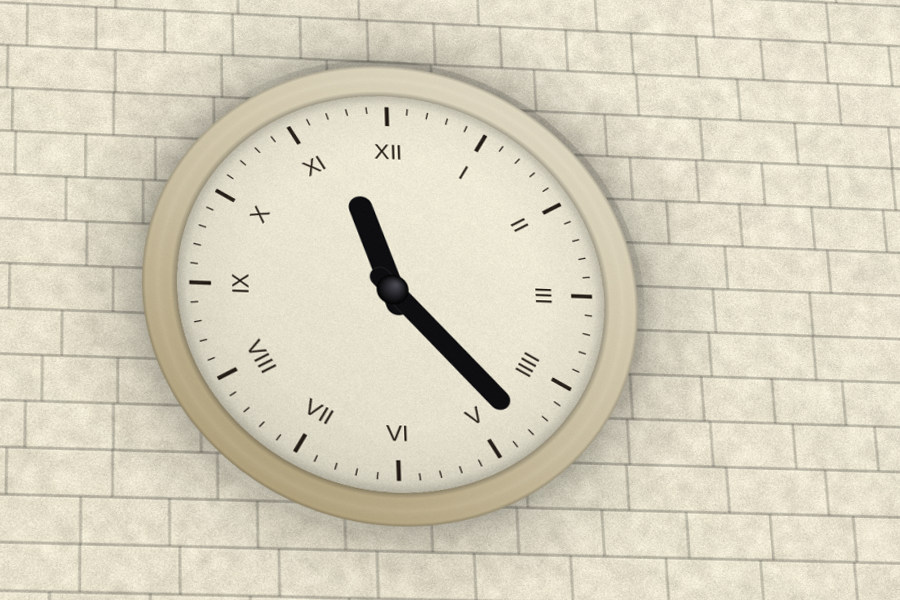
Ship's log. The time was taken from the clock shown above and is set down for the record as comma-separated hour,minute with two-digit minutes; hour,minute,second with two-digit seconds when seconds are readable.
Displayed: 11,23
